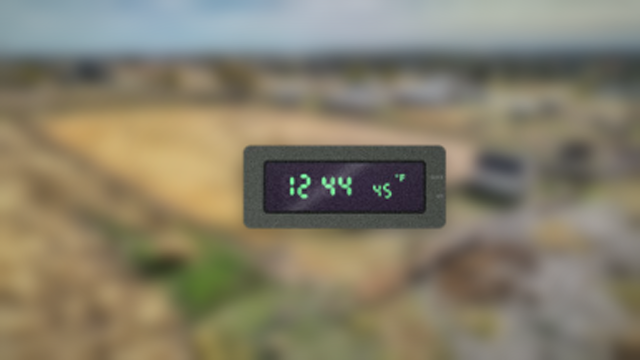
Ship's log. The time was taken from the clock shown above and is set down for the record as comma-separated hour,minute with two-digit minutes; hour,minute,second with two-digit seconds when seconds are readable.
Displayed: 12,44
